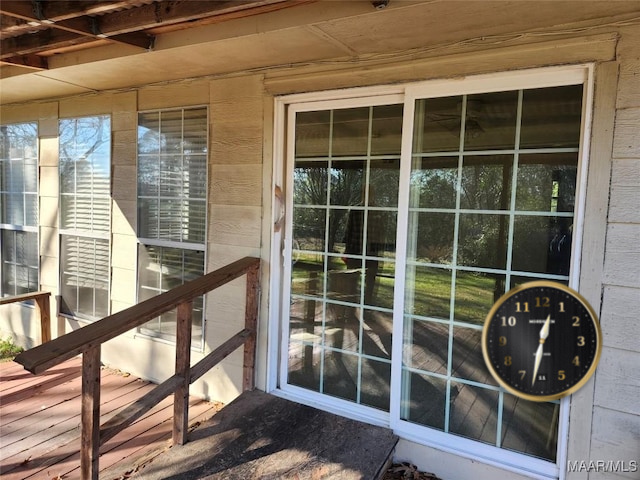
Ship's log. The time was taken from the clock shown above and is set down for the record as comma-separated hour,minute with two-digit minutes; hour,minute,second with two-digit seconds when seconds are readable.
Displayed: 12,32
